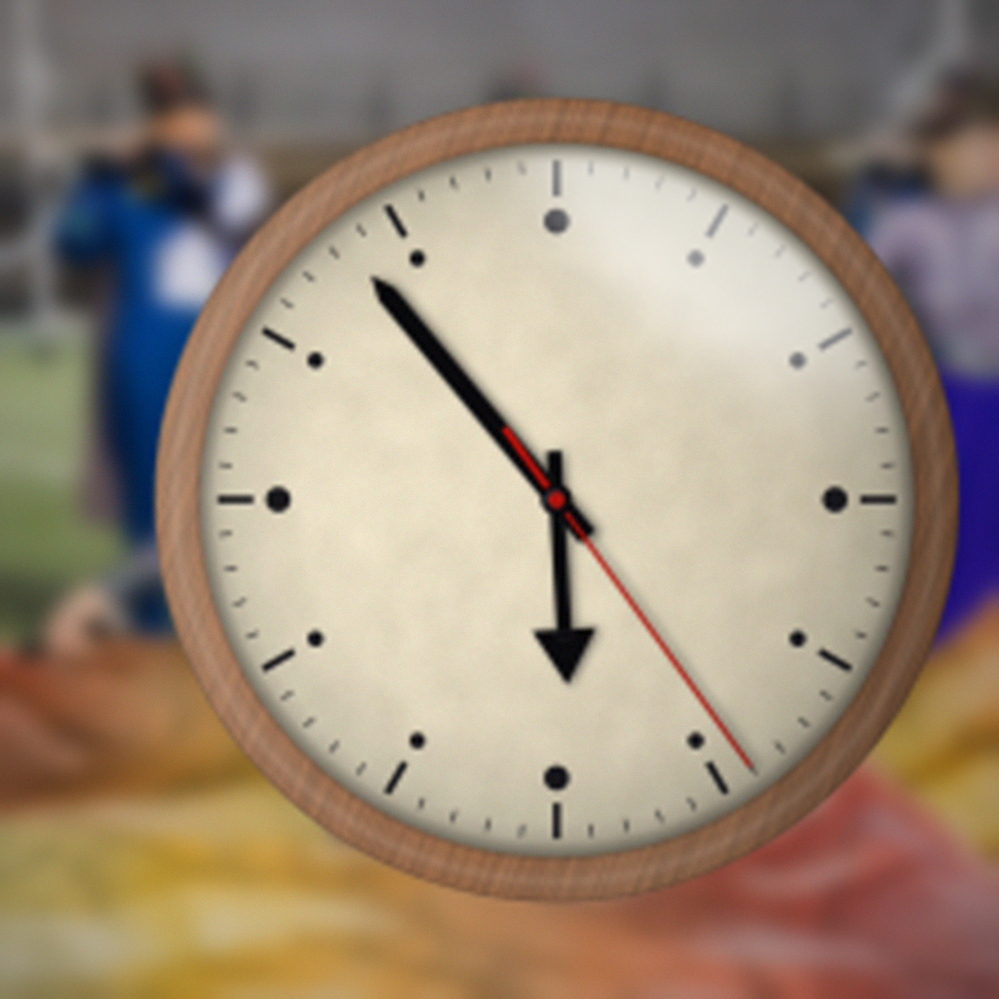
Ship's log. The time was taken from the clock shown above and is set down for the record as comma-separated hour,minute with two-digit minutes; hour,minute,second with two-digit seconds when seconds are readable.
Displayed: 5,53,24
